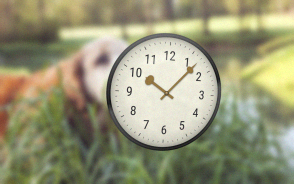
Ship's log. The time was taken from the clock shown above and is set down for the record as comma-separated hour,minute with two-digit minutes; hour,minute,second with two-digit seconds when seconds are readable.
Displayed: 10,07
